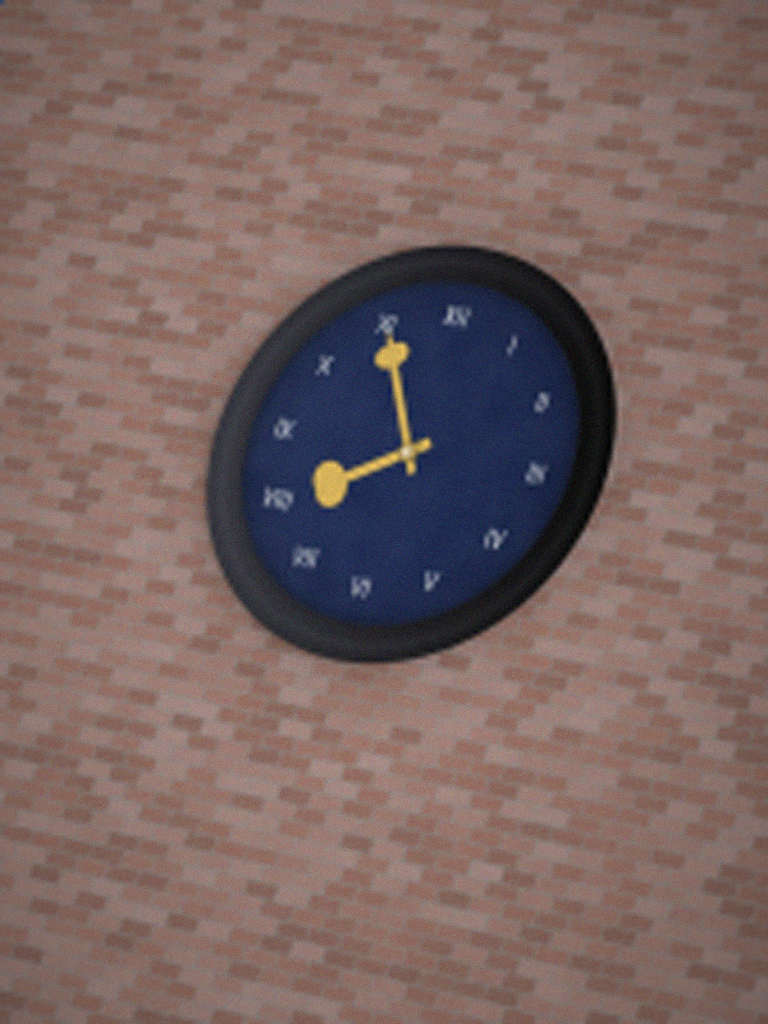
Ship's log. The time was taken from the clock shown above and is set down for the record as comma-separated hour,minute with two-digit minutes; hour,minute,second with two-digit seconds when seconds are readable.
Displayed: 7,55
